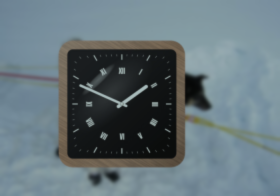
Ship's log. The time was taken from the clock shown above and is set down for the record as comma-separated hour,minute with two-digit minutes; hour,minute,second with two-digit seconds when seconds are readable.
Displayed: 1,49
